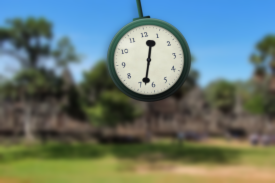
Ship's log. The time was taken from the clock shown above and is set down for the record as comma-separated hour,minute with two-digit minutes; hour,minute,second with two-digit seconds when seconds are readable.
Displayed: 12,33
